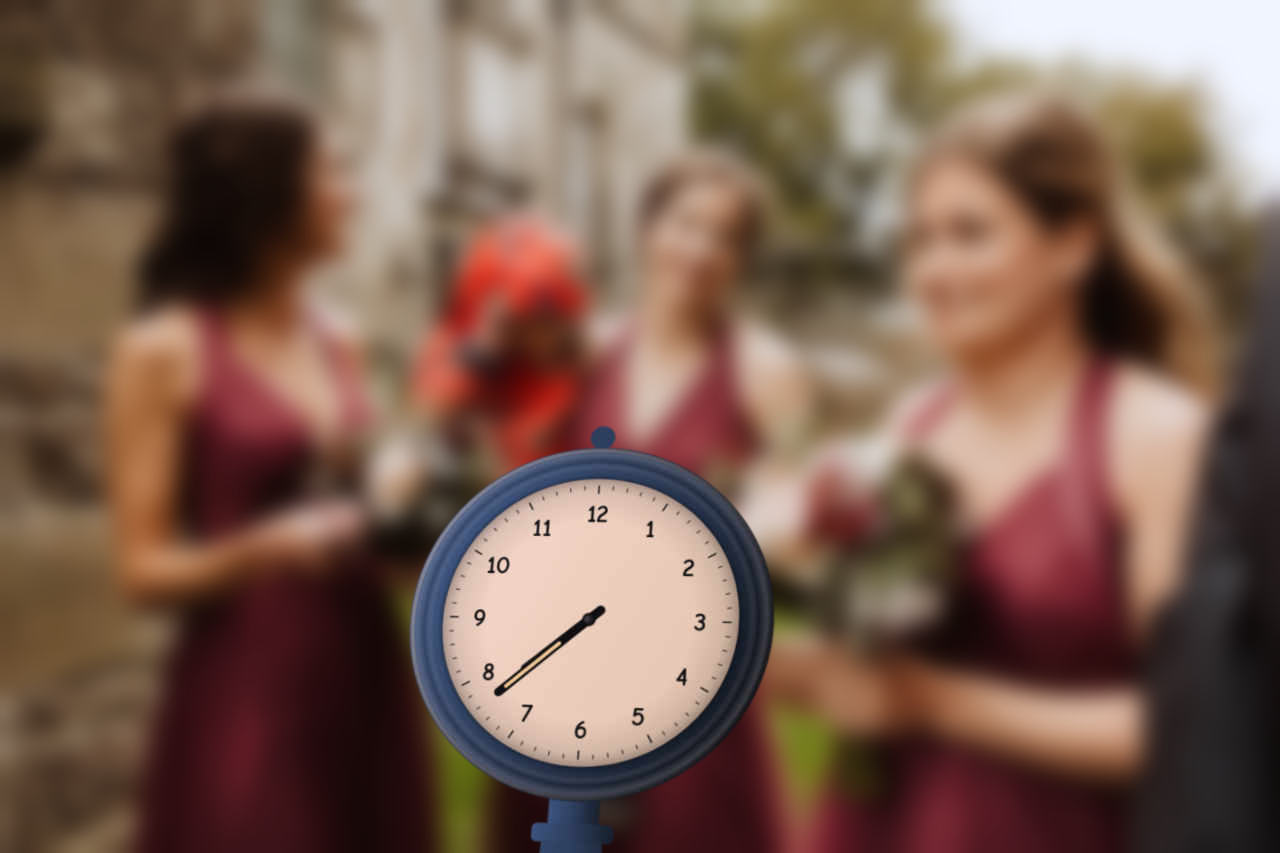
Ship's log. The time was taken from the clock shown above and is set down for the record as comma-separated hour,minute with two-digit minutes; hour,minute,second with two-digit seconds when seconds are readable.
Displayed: 7,38
